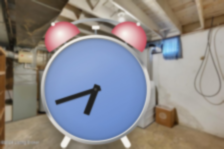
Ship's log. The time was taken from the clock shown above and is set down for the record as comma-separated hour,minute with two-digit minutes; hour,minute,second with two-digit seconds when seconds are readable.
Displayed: 6,42
